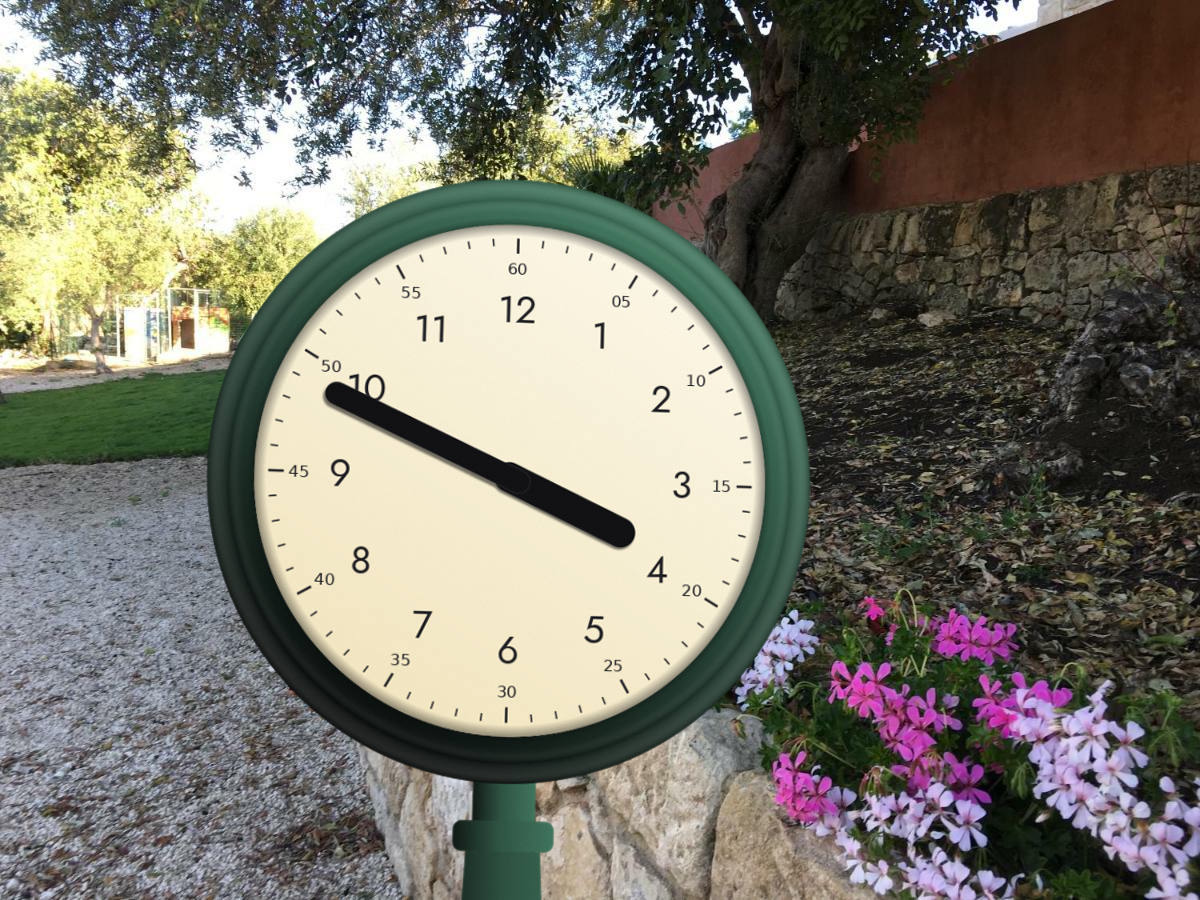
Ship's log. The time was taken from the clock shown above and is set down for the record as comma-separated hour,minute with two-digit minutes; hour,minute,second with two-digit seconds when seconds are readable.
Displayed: 3,49
